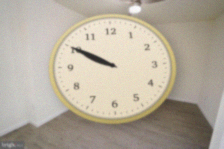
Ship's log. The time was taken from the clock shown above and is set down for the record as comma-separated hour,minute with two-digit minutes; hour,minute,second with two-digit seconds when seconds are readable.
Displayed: 9,50
